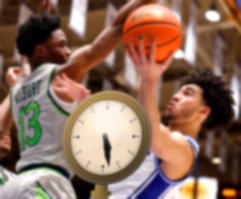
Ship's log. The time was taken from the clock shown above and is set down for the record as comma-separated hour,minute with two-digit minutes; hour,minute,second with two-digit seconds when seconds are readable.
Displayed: 5,28
